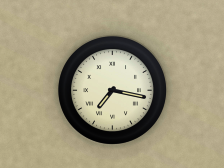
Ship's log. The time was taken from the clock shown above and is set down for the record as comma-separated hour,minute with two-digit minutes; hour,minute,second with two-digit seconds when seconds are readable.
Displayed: 7,17
